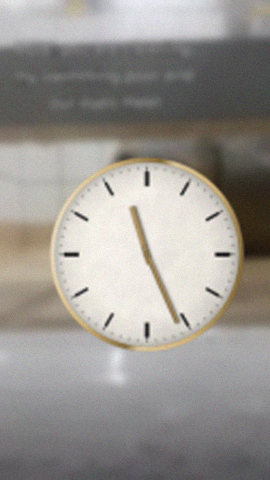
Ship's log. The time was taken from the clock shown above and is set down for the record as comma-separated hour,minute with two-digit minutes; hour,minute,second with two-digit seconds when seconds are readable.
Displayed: 11,26
